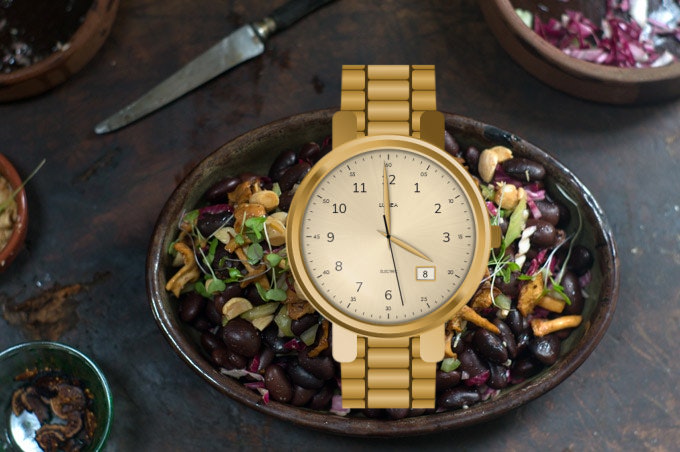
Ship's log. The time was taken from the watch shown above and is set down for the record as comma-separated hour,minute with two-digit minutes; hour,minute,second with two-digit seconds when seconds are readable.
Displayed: 3,59,28
